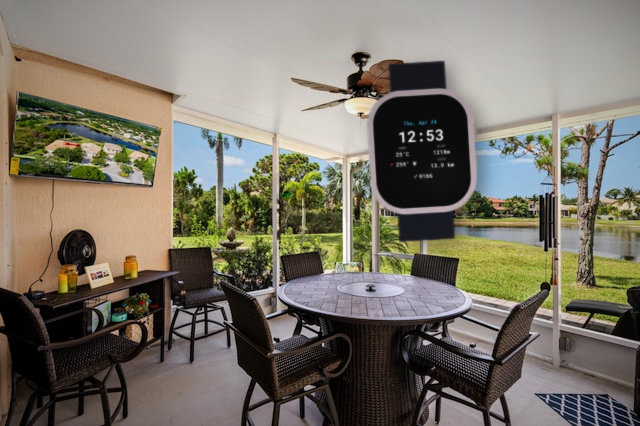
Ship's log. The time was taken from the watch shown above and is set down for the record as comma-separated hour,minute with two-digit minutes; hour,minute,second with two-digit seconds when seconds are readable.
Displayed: 12,53
